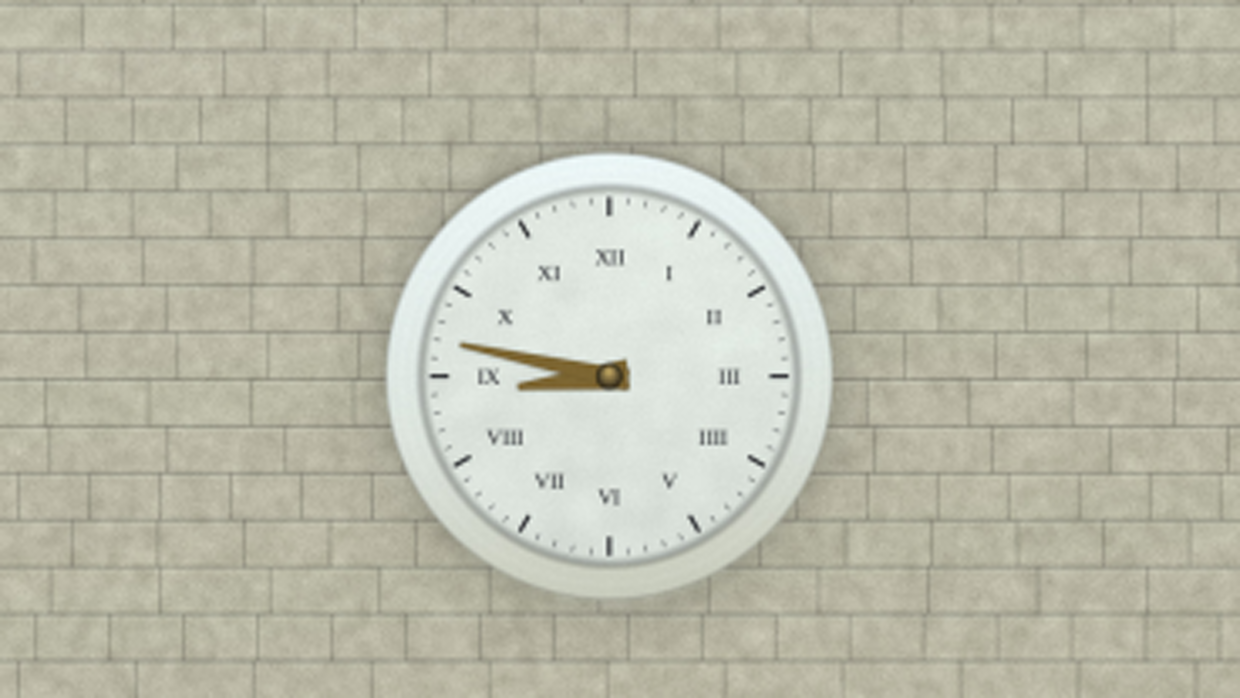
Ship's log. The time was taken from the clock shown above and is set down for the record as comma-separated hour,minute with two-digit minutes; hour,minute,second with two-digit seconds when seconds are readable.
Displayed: 8,47
